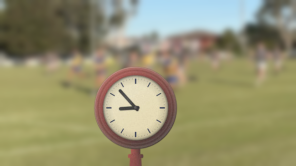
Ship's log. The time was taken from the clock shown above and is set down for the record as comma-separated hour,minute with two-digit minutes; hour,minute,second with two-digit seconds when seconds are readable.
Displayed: 8,53
